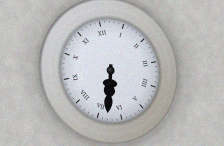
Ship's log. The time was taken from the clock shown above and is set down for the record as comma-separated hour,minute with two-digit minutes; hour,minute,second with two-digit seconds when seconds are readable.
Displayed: 6,33
